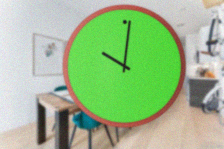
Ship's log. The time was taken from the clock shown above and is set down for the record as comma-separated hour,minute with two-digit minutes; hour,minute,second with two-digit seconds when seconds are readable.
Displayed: 10,01
